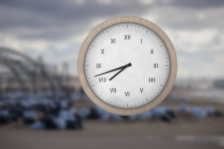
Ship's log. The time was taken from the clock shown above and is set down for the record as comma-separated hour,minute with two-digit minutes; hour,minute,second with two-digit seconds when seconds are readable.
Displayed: 7,42
